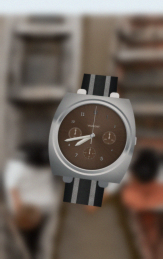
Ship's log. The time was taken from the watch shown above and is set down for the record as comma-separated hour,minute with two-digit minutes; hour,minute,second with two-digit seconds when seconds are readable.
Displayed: 7,42
